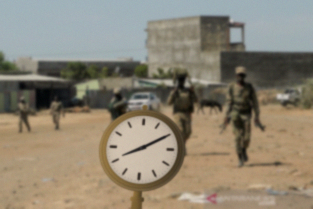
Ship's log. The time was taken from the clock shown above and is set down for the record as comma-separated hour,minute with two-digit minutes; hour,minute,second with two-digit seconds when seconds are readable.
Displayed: 8,10
